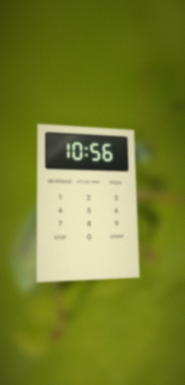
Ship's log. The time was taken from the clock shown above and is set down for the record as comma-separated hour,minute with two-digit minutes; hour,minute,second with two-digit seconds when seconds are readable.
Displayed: 10,56
